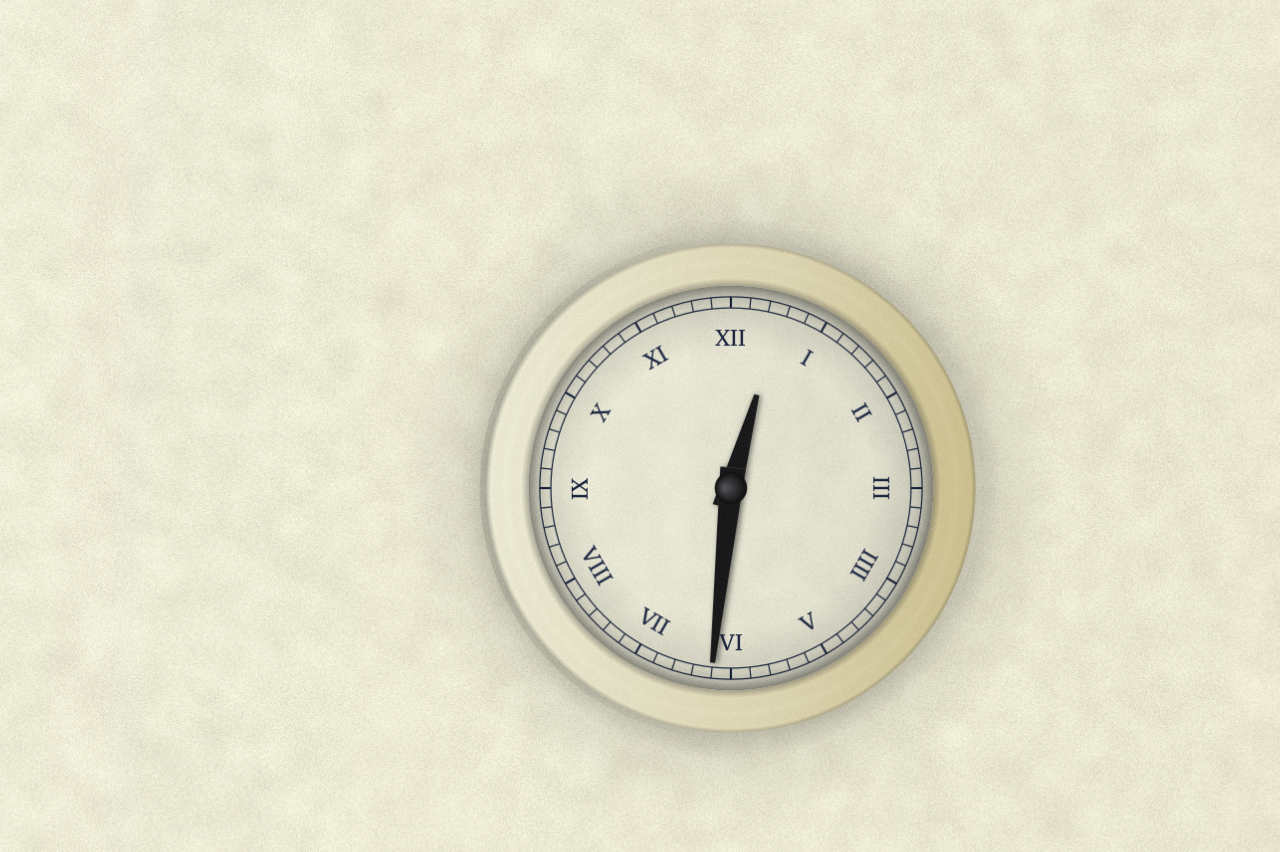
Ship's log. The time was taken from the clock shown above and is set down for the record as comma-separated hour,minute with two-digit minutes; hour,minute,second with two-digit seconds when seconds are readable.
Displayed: 12,31
